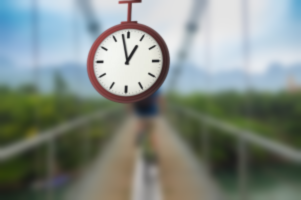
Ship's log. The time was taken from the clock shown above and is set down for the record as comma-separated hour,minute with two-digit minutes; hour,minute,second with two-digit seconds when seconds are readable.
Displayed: 12,58
